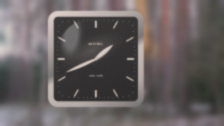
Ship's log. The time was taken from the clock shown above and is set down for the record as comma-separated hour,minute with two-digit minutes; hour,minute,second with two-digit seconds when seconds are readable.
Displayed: 1,41
